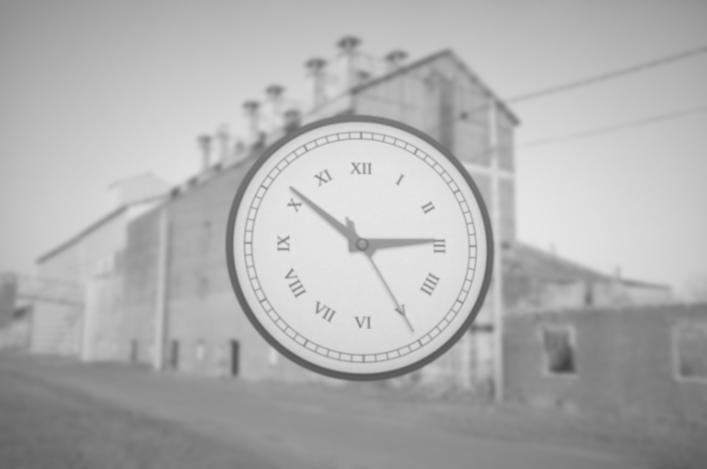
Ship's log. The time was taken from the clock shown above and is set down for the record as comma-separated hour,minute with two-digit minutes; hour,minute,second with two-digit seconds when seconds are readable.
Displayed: 2,51,25
